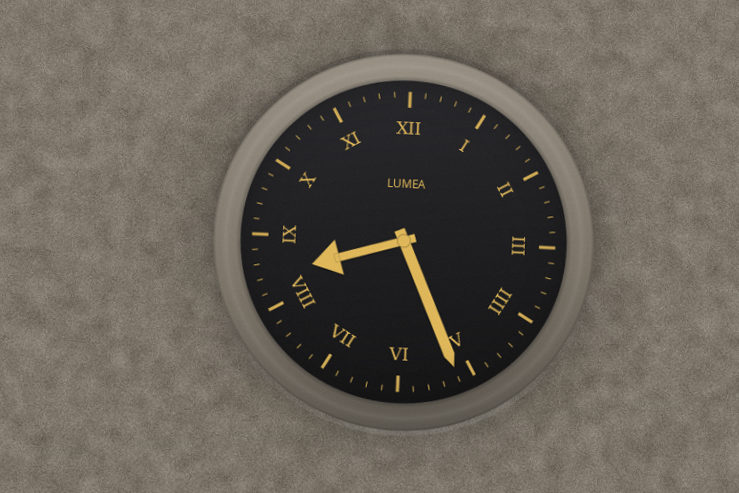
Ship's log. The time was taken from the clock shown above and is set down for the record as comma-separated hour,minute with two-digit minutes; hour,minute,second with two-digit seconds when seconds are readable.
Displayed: 8,26
